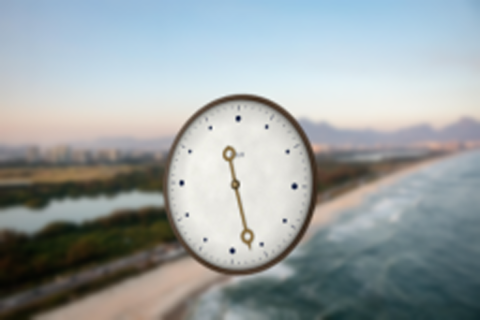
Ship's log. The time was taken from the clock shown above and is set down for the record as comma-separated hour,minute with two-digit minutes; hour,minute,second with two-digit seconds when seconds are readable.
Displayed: 11,27
